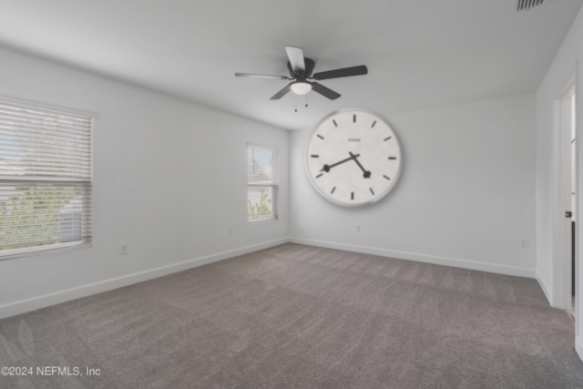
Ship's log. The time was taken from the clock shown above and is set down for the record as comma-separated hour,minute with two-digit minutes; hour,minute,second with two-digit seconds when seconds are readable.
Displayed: 4,41
